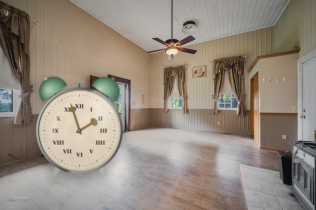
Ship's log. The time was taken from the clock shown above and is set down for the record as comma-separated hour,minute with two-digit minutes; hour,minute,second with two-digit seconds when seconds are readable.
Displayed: 1,57
